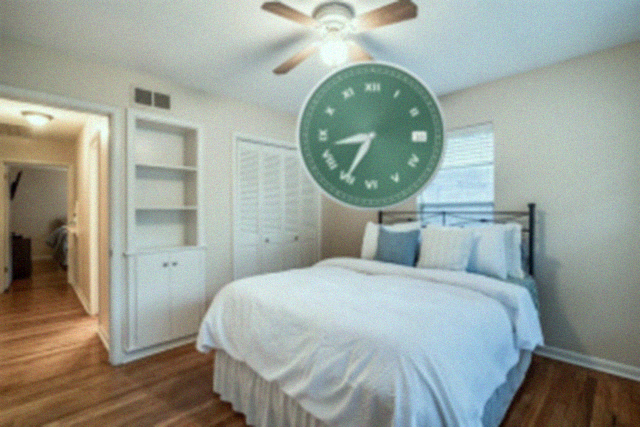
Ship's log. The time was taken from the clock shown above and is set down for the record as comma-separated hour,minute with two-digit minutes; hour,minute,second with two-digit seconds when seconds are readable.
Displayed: 8,35
